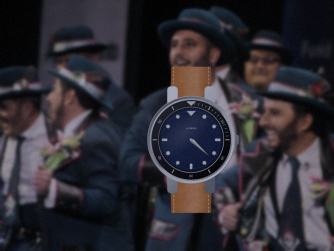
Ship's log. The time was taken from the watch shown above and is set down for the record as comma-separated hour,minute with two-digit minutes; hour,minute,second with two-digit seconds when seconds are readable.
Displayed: 4,22
